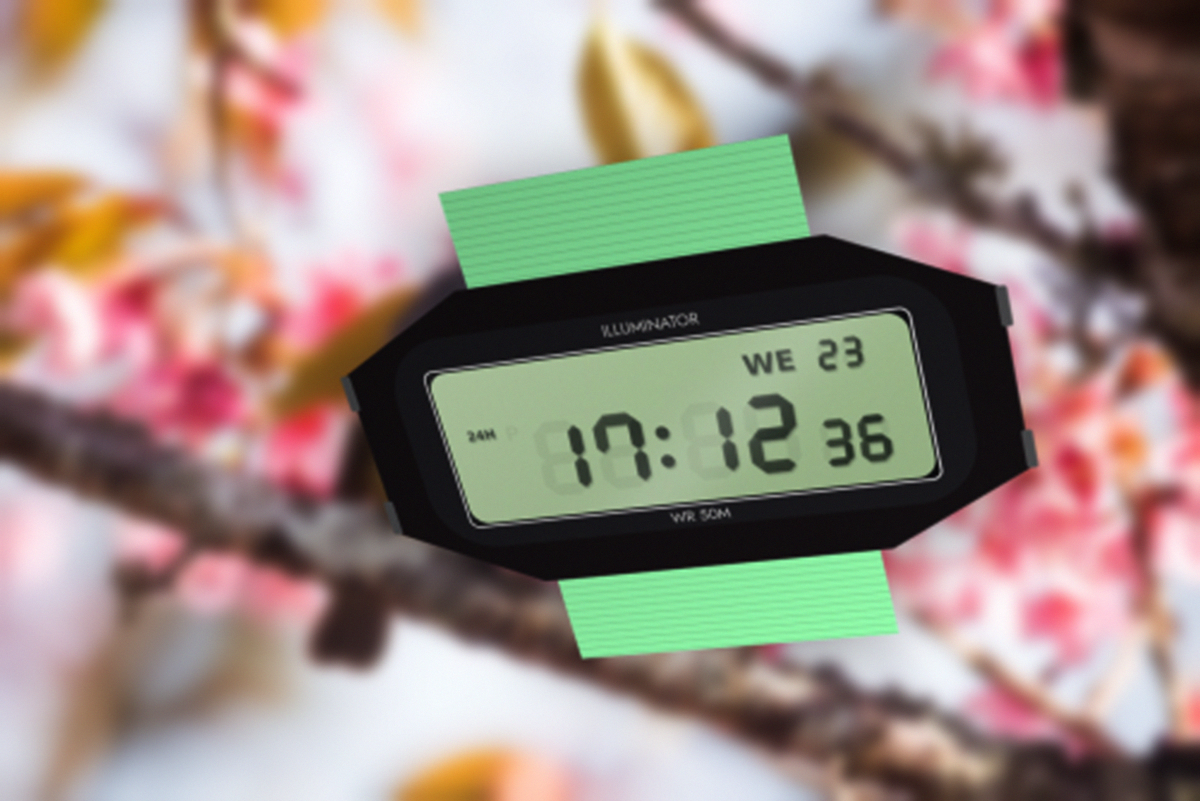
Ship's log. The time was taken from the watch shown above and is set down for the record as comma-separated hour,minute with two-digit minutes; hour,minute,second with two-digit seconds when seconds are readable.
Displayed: 17,12,36
